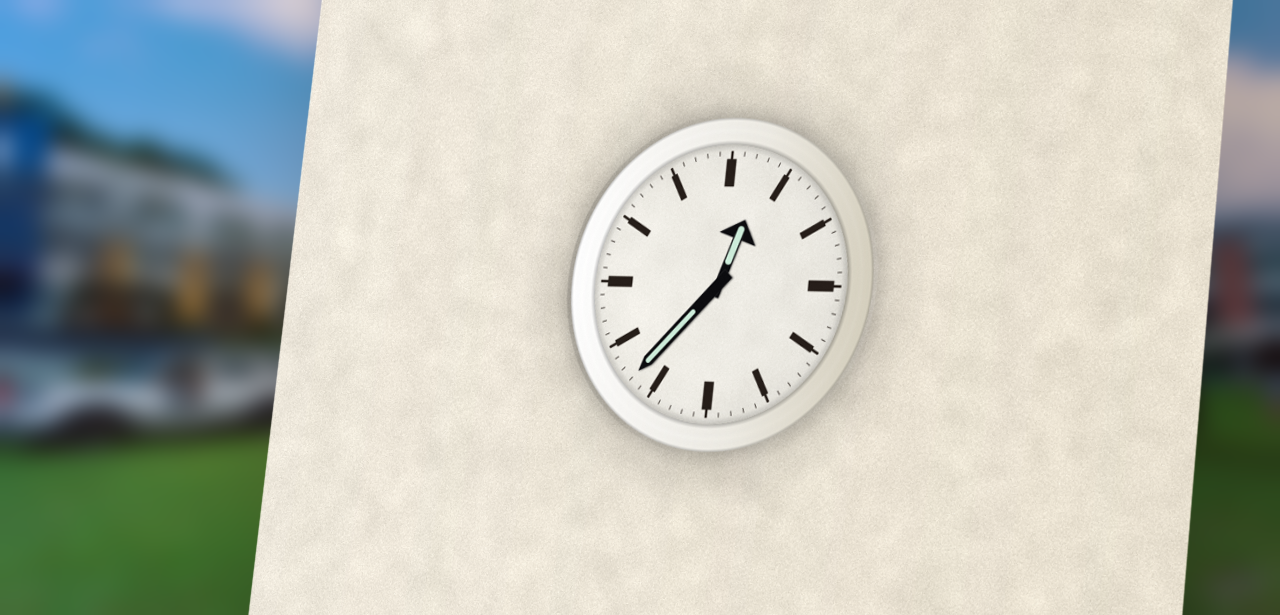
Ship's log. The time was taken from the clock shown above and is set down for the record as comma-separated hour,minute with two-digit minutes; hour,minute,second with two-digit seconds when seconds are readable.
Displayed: 12,37
